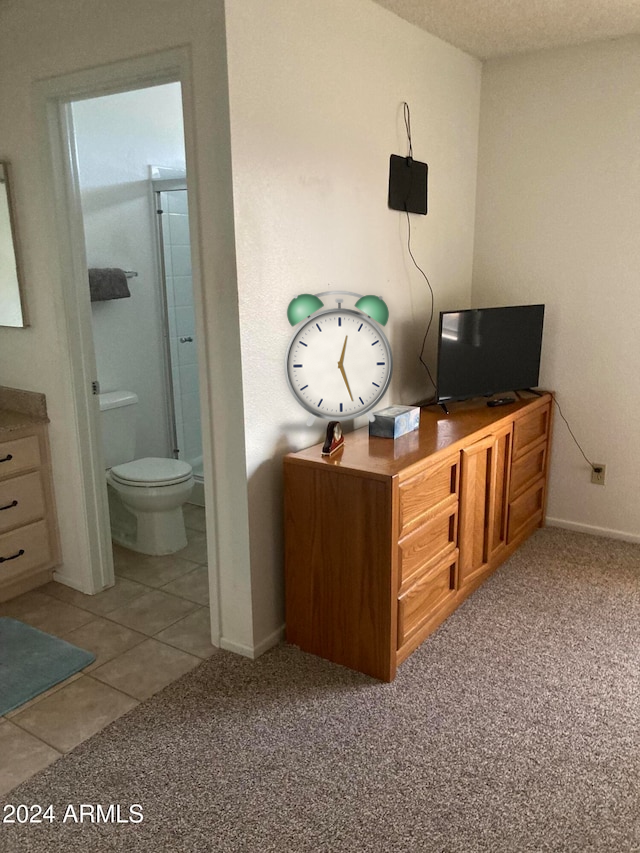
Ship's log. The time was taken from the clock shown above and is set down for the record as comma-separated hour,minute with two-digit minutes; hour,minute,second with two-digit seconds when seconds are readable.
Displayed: 12,27
